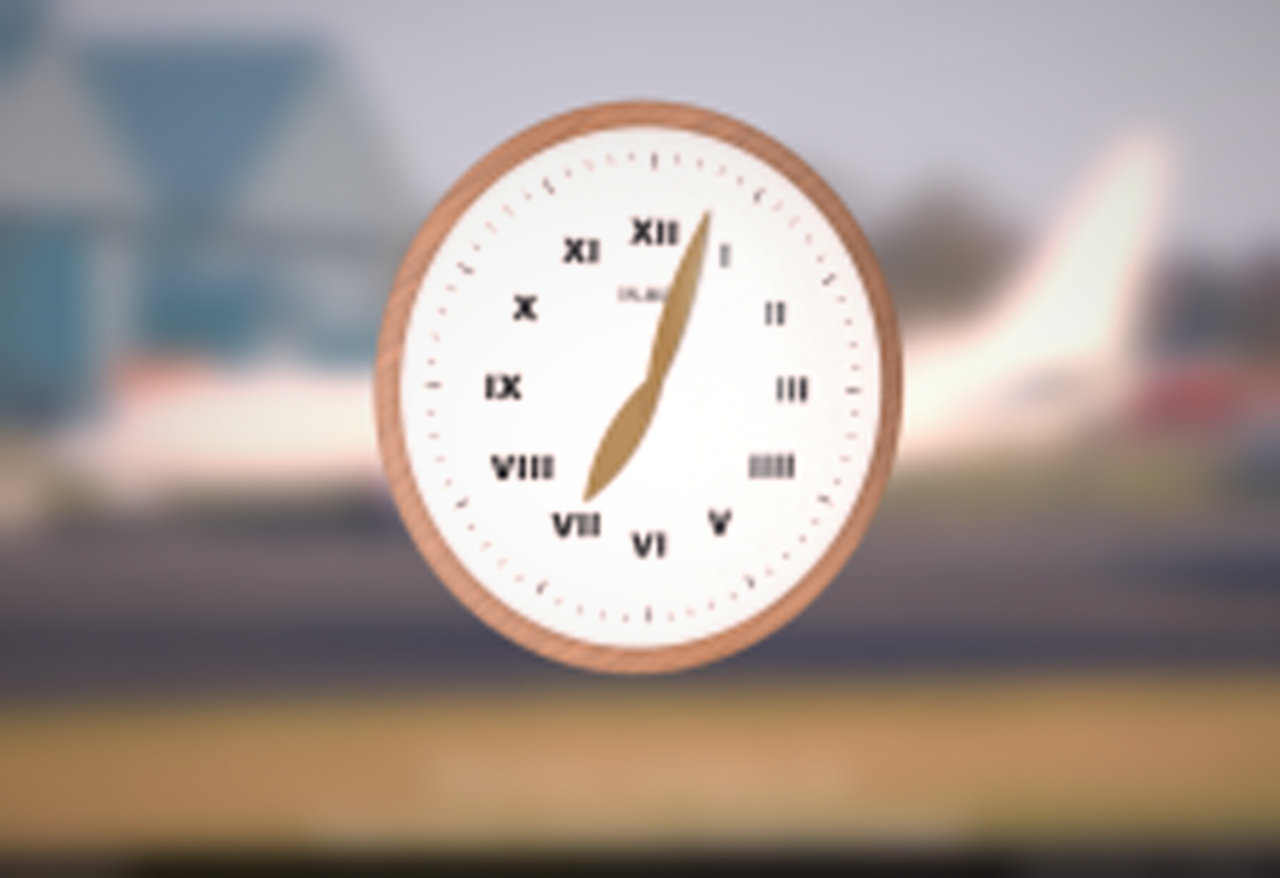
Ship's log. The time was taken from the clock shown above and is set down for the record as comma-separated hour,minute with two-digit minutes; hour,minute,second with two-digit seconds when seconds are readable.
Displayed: 7,03
